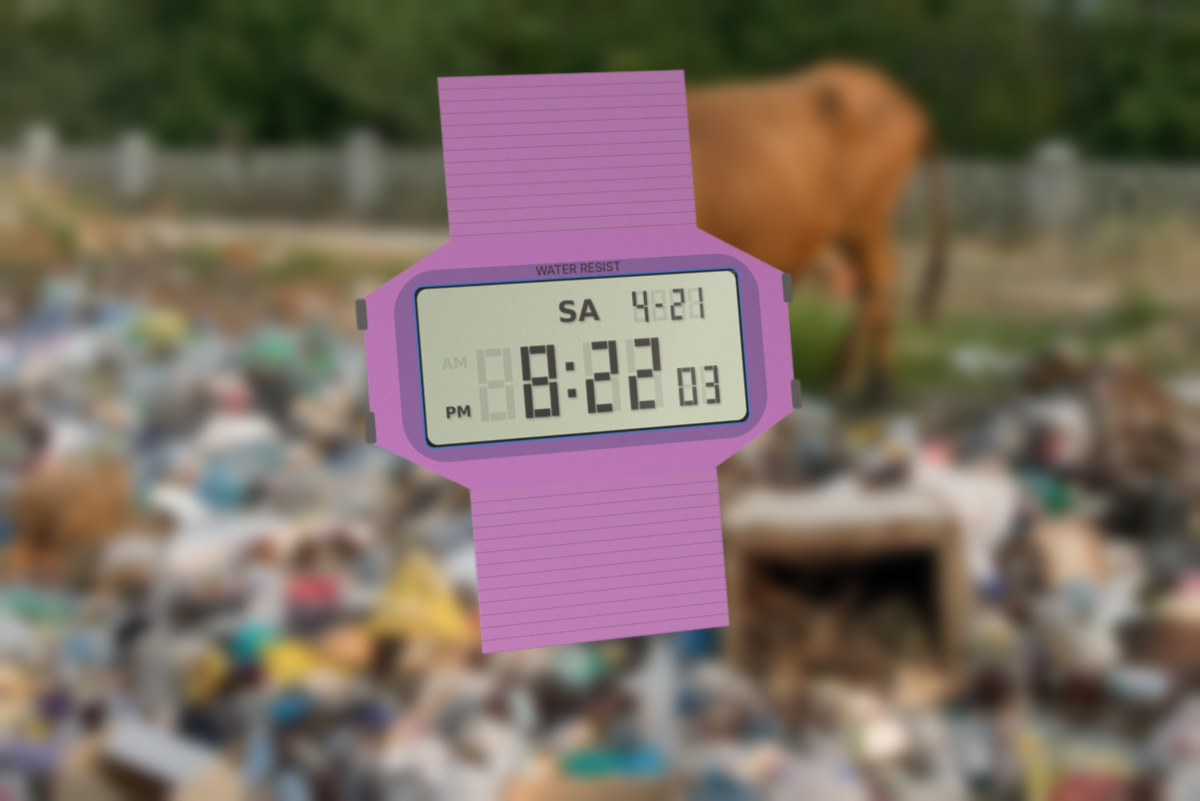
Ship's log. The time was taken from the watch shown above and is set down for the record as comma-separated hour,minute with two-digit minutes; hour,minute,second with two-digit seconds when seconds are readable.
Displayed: 8,22,03
